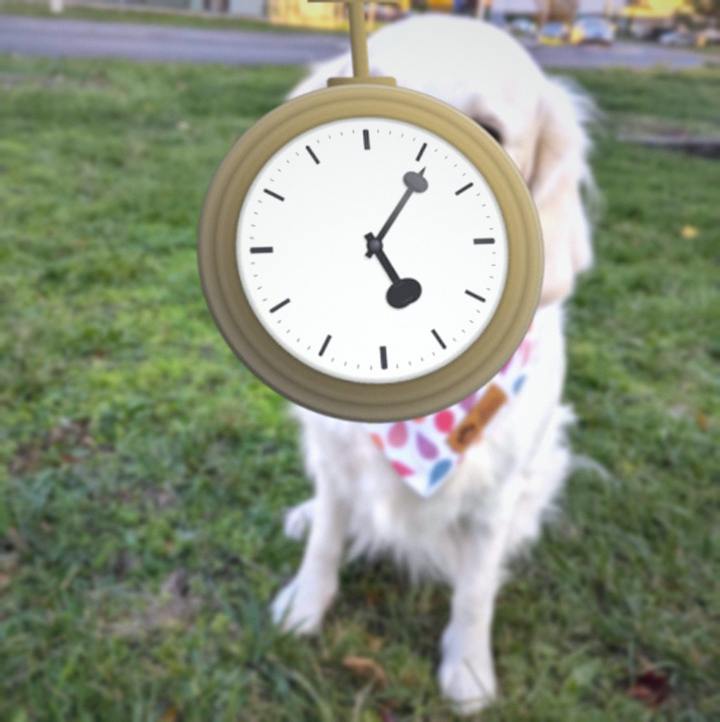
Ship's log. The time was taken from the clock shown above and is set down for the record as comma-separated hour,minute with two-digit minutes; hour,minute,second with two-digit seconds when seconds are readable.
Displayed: 5,06
